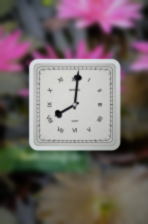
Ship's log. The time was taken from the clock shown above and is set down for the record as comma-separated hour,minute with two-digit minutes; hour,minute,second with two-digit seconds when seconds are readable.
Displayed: 8,01
